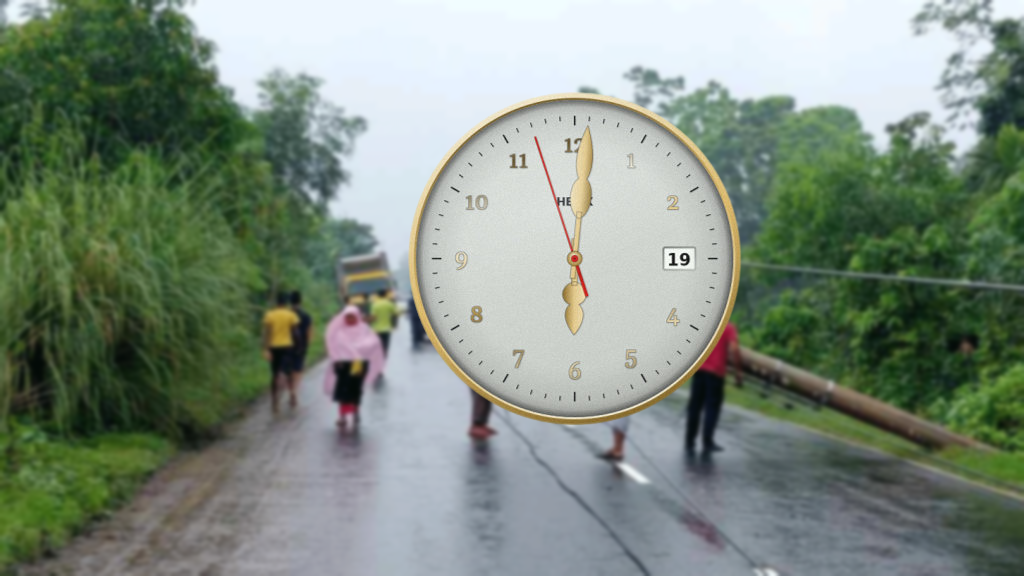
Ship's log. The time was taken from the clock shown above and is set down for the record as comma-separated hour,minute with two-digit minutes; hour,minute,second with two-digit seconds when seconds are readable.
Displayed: 6,00,57
